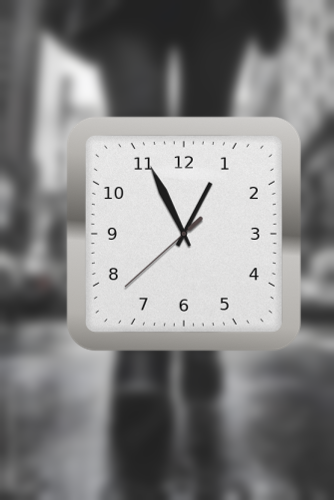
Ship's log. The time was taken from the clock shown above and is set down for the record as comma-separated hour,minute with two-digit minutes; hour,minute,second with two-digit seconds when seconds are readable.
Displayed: 12,55,38
